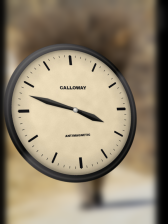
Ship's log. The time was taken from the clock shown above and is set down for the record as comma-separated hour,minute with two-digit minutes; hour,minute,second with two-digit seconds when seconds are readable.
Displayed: 3,48
